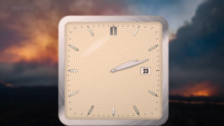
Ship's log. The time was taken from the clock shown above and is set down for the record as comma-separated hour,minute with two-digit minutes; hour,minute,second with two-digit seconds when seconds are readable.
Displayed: 2,12
